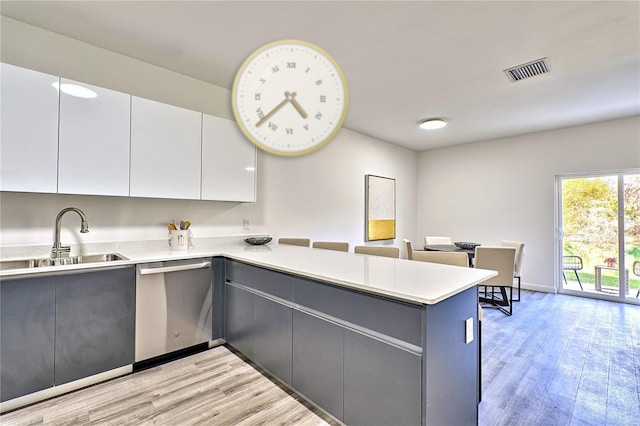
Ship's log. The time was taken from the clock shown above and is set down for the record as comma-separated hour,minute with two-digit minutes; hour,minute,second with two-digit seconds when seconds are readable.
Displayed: 4,38
